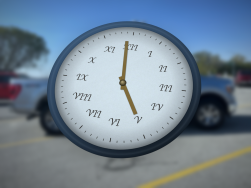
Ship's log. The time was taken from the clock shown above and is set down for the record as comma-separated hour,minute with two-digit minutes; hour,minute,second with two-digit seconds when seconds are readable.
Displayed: 4,59
